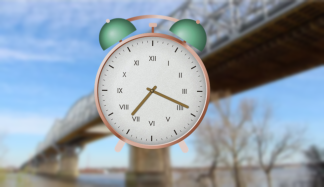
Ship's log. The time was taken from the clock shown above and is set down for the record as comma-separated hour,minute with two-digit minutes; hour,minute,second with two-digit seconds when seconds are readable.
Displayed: 7,19
